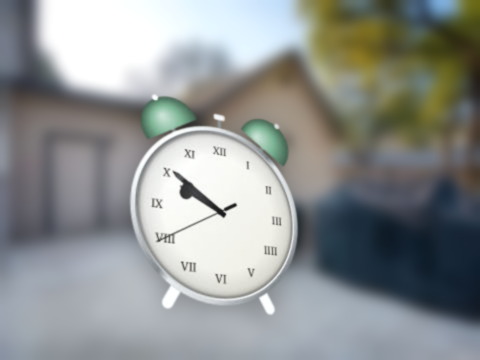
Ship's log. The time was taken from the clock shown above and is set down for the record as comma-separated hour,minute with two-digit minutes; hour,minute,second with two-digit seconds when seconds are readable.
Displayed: 9,50,40
